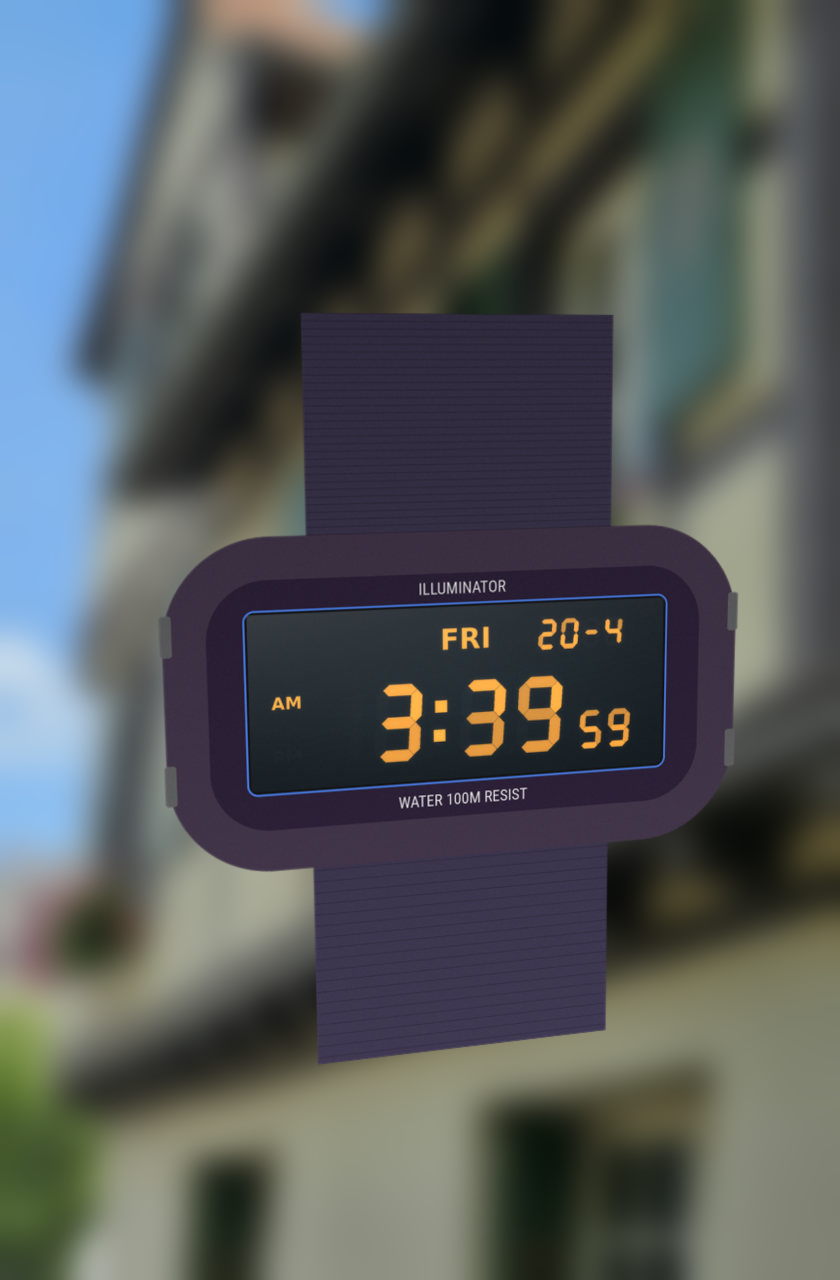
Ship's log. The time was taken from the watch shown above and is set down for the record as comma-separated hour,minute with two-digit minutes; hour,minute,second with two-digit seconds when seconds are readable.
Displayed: 3,39,59
